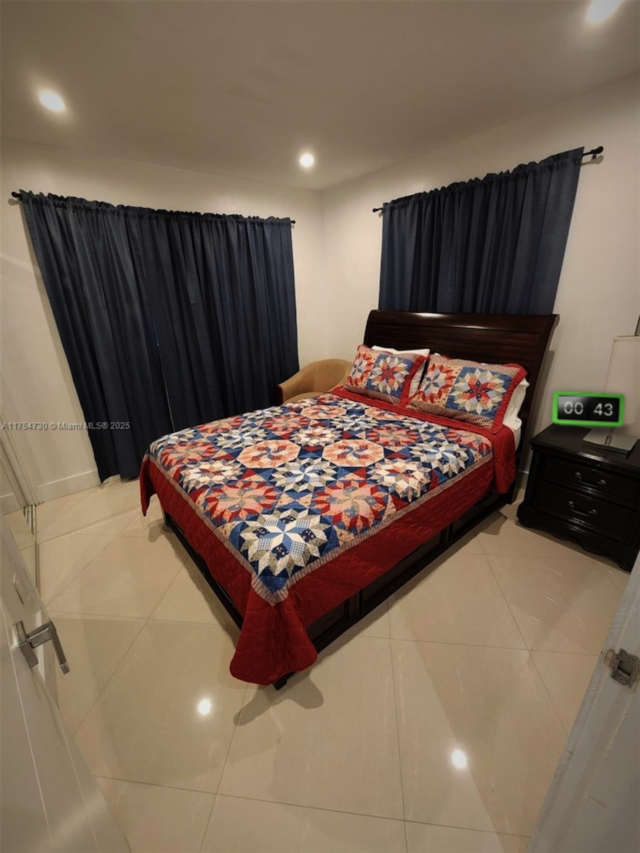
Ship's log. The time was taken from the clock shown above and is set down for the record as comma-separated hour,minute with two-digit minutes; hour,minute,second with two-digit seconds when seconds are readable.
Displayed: 0,43
